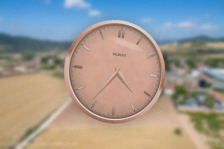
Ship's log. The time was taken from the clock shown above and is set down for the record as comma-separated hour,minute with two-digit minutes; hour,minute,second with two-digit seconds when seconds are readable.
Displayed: 4,36
